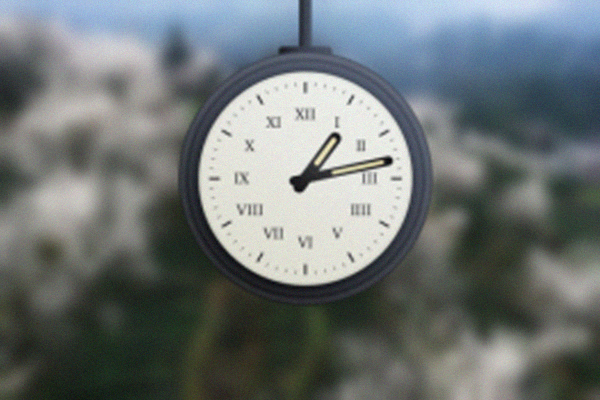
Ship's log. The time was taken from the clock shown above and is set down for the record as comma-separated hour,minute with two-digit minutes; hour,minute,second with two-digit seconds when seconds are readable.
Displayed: 1,13
